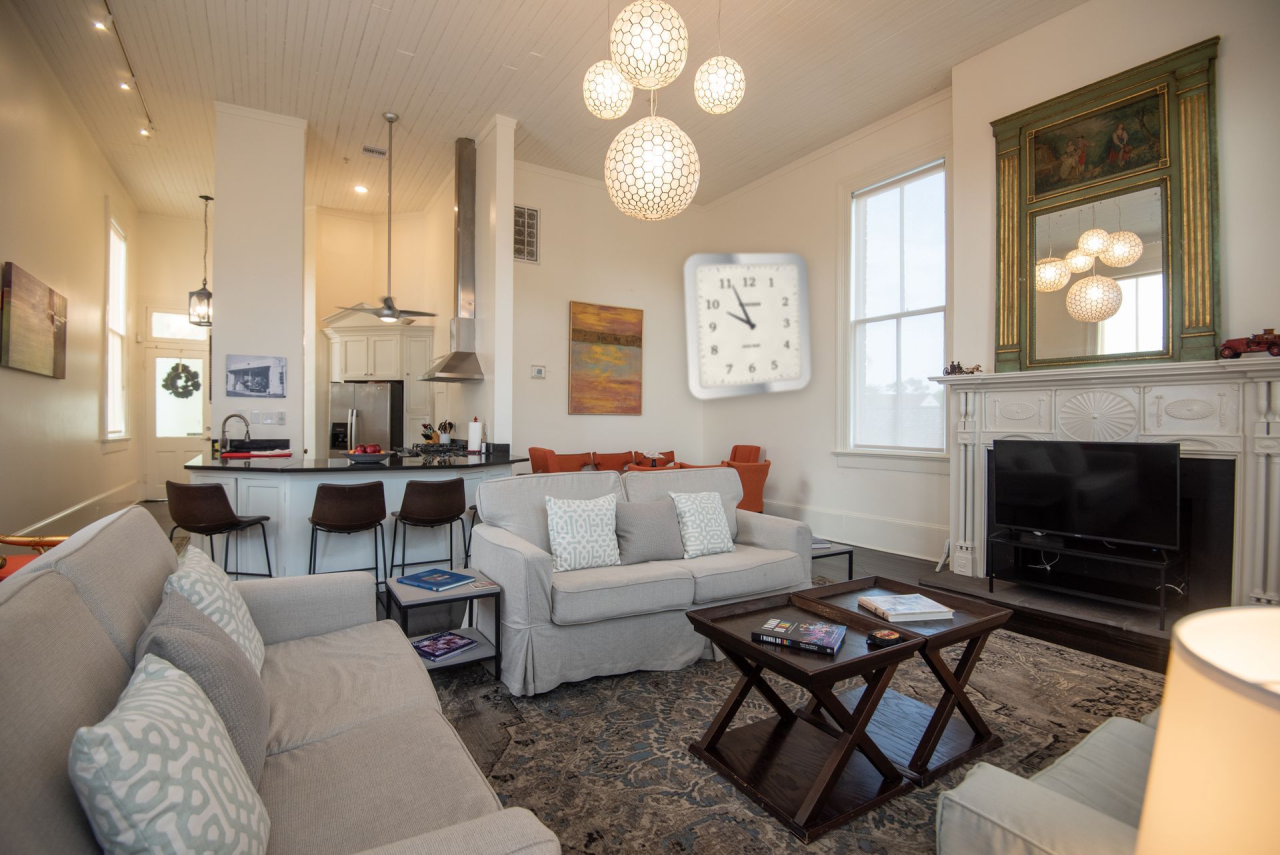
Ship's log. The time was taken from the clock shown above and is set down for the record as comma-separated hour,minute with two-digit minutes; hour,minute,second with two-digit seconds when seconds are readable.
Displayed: 9,56
